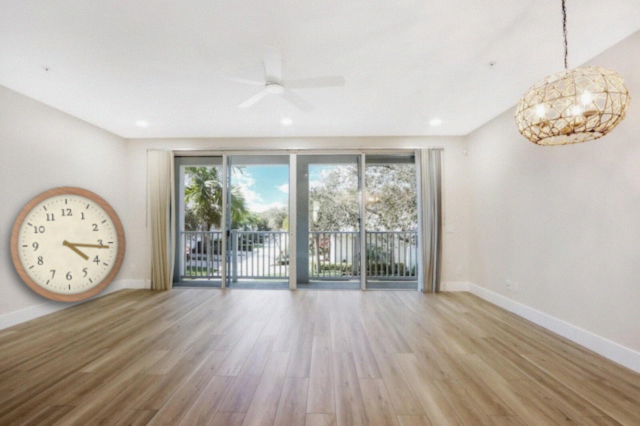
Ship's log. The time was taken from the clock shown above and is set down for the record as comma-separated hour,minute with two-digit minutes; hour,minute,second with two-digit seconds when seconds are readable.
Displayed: 4,16
